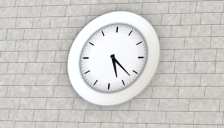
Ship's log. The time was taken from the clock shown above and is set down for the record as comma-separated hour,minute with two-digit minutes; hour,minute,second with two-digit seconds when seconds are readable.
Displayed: 5,22
